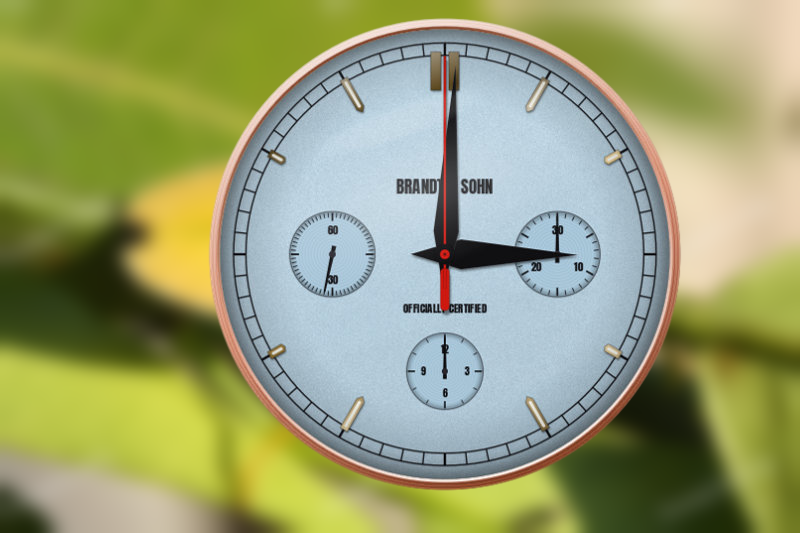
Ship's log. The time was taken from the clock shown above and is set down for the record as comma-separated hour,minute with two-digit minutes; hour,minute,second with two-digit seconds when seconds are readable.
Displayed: 3,00,32
